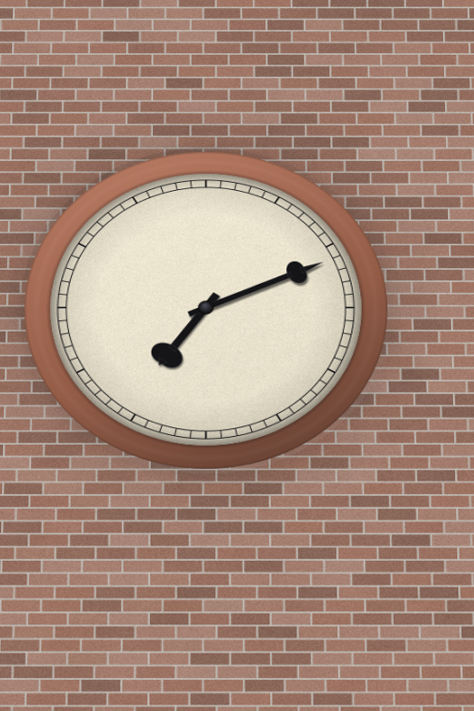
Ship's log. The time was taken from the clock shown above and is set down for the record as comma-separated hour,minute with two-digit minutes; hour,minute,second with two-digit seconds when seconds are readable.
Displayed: 7,11
